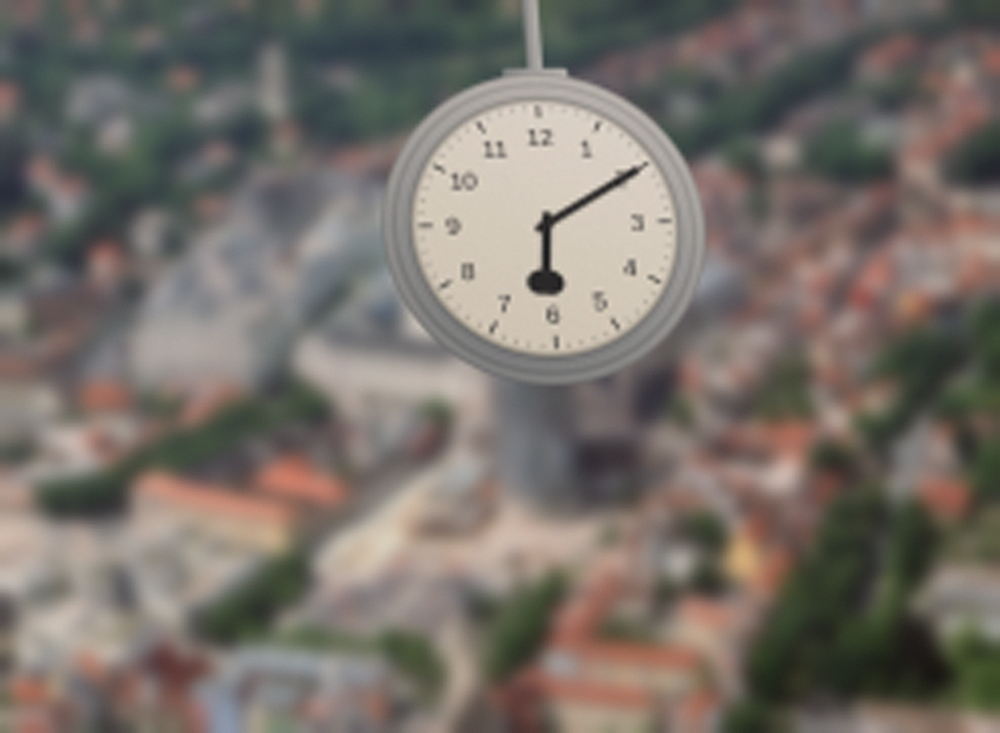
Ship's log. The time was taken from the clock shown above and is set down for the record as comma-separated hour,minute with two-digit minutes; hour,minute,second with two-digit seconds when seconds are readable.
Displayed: 6,10
